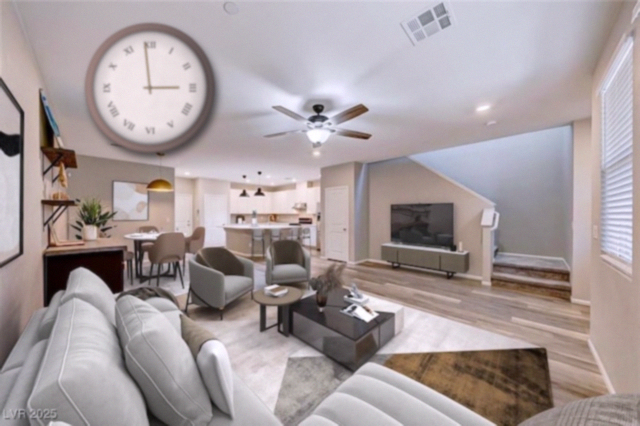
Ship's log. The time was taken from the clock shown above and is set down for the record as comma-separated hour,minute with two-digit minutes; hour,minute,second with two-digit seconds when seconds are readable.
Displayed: 2,59
